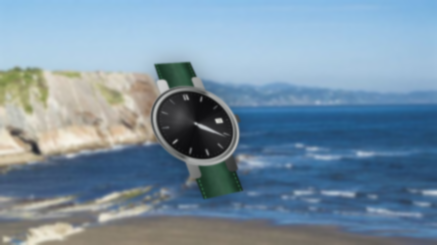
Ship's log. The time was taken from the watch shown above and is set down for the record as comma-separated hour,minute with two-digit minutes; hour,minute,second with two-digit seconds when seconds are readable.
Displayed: 4,21
